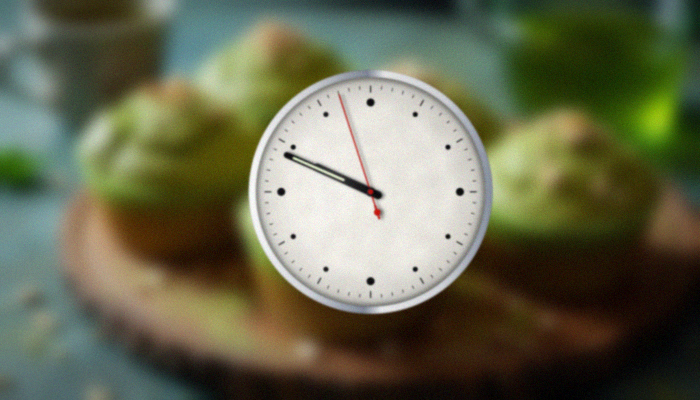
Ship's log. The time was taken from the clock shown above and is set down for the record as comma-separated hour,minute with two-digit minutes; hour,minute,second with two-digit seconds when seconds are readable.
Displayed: 9,48,57
